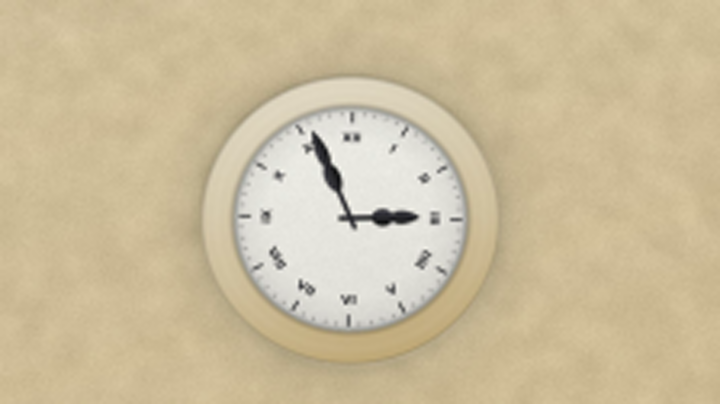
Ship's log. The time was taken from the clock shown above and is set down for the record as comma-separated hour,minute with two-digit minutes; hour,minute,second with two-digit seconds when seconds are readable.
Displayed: 2,56
